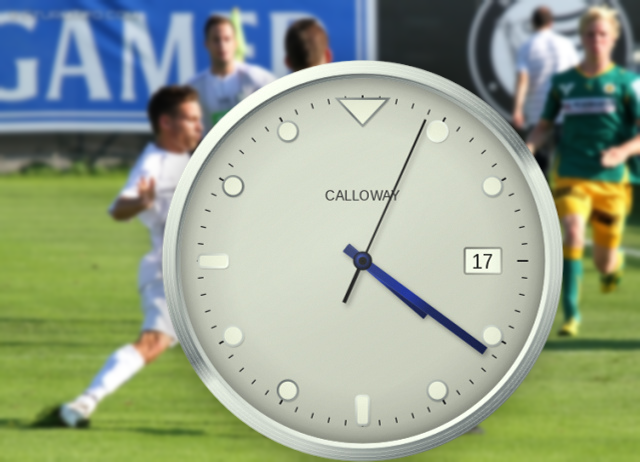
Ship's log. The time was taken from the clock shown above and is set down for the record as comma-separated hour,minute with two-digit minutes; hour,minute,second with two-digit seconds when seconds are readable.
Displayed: 4,21,04
